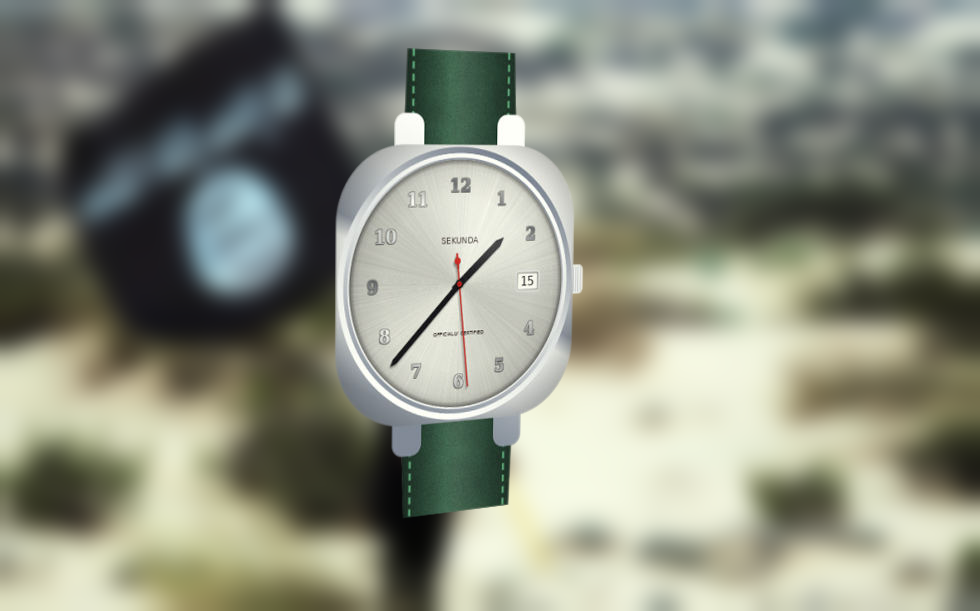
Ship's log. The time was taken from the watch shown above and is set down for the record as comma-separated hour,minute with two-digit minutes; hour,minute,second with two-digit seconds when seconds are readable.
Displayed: 1,37,29
